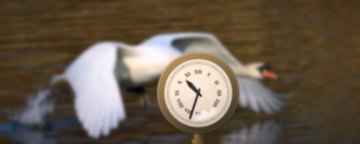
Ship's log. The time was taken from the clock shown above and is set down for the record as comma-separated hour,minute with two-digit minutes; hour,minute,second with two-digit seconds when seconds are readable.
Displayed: 10,33
